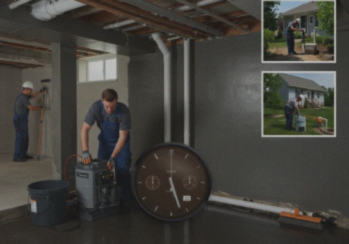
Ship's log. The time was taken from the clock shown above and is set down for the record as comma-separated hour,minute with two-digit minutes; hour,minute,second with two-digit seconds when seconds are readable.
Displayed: 5,27
